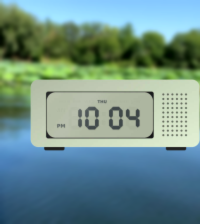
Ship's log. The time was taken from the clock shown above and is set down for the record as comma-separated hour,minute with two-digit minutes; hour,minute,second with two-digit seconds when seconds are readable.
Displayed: 10,04
